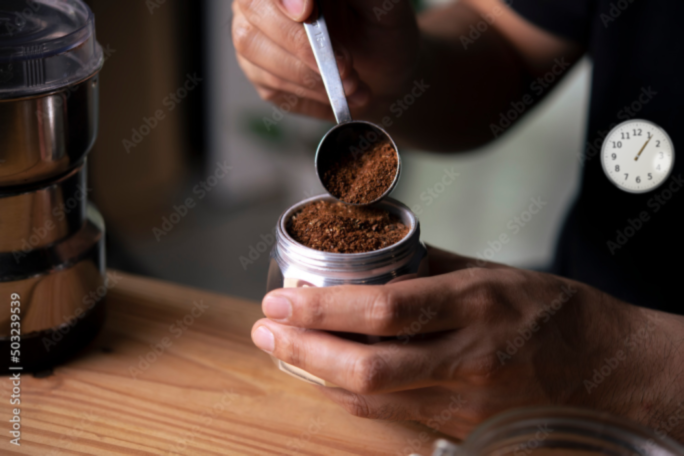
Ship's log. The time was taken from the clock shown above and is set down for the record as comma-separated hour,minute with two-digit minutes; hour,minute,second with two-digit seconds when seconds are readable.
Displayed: 1,06
